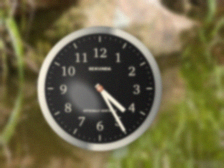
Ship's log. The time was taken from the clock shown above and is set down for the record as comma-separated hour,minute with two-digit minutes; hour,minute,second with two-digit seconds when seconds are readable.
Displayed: 4,25
